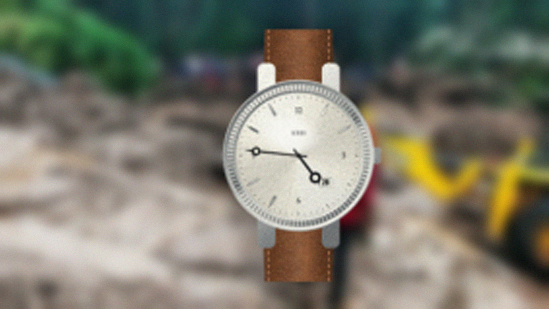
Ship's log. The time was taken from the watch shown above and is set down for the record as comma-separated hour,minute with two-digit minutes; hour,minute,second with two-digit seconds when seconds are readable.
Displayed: 4,46
